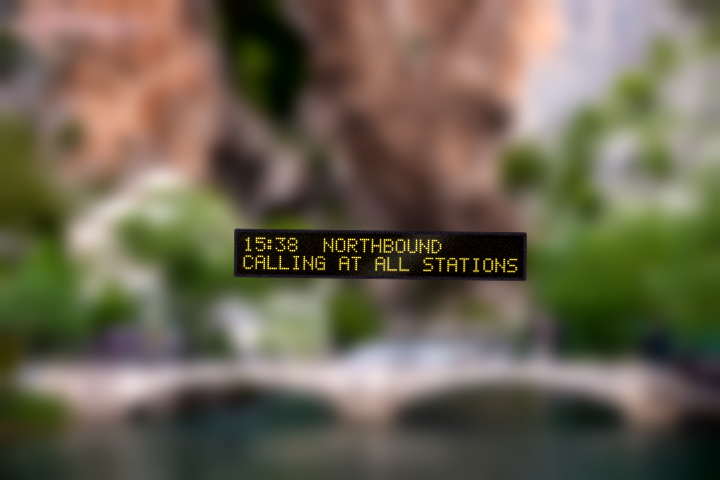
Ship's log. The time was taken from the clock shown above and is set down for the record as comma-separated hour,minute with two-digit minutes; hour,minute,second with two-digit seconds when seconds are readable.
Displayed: 15,38
